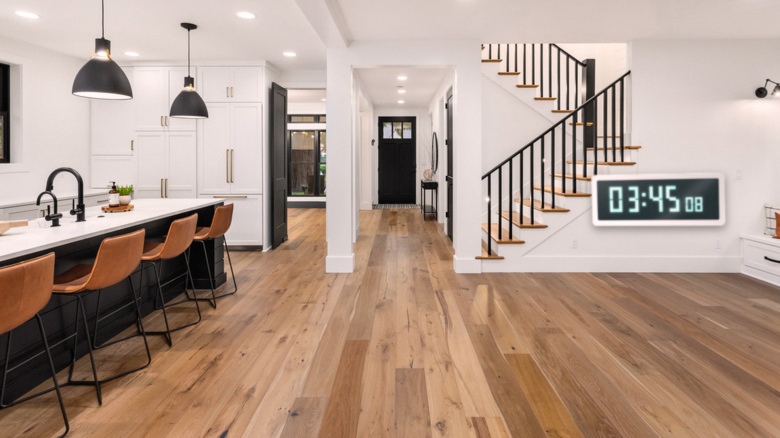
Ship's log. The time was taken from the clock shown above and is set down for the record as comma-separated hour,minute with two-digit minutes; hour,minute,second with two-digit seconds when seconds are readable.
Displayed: 3,45,08
